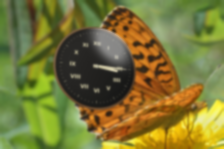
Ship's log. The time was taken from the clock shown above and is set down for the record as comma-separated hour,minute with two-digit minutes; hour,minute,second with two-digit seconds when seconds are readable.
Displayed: 3,15
